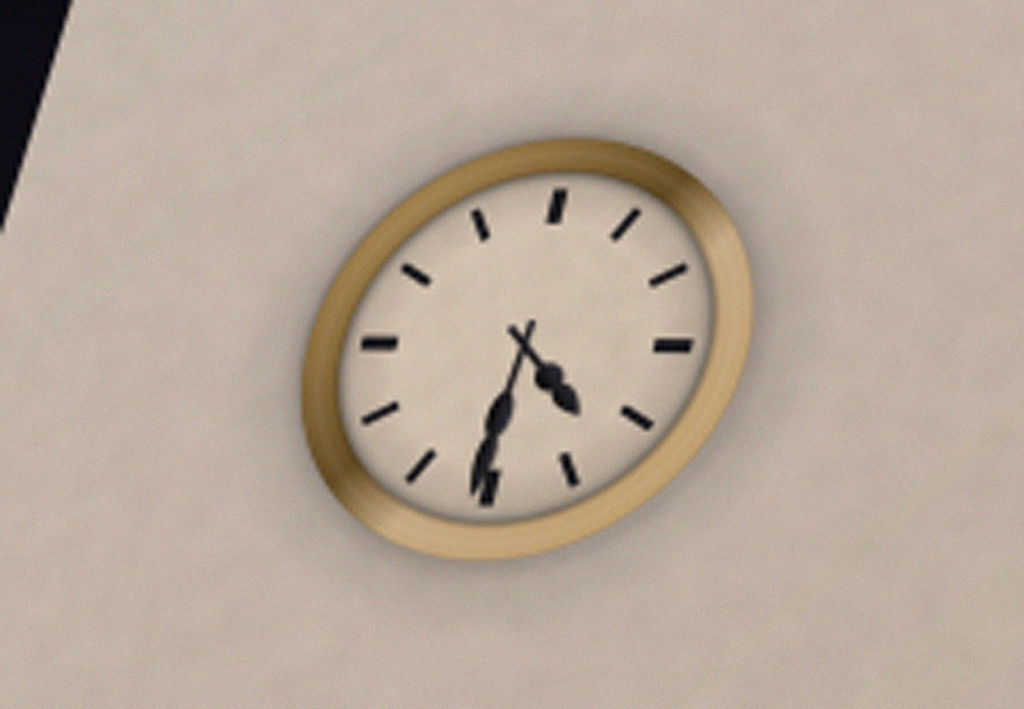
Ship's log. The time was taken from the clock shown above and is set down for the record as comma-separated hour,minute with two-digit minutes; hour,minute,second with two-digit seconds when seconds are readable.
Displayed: 4,31
